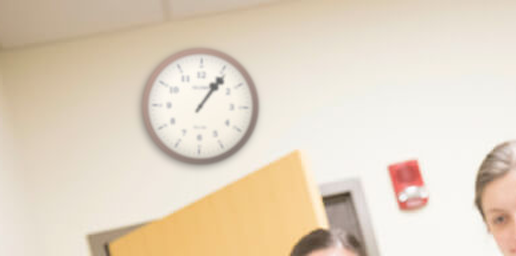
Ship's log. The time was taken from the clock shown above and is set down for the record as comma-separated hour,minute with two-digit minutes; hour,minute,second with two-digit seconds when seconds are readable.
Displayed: 1,06
